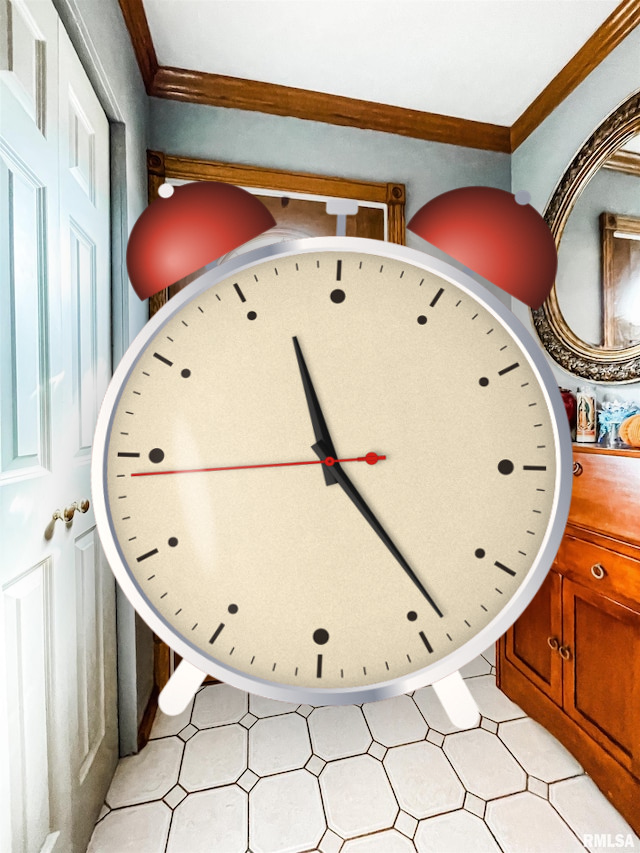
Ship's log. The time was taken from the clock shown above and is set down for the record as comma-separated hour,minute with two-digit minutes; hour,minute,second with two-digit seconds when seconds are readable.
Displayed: 11,23,44
